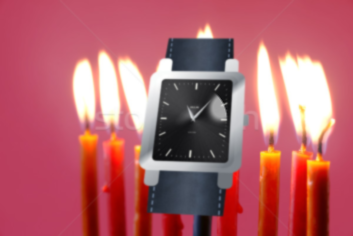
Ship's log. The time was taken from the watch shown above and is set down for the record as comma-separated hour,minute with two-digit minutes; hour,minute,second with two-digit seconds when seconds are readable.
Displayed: 11,06
